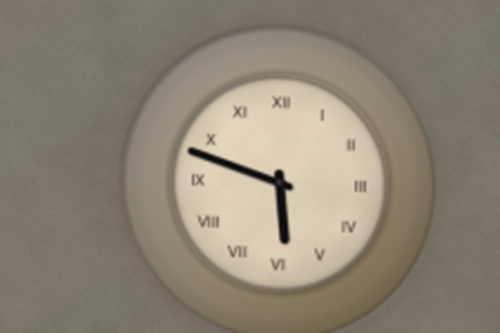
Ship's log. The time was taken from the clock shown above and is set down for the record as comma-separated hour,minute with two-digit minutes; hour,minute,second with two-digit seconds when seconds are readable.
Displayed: 5,48
